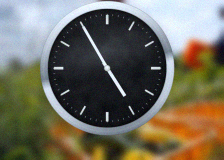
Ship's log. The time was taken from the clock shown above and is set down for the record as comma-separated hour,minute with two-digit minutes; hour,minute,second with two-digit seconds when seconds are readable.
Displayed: 4,55
